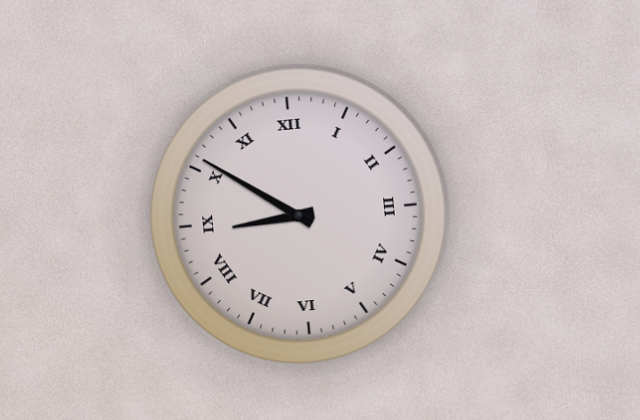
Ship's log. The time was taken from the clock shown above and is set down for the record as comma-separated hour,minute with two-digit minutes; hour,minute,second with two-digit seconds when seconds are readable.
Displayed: 8,51
